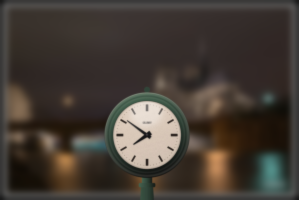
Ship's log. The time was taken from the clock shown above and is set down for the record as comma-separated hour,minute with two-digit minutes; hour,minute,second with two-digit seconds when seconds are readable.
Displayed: 7,51
